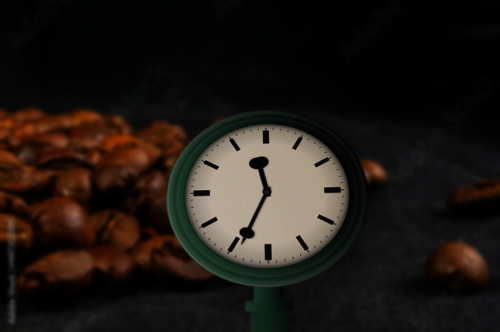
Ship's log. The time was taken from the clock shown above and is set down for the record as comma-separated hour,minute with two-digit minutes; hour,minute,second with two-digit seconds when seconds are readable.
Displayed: 11,34
